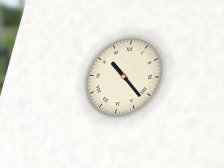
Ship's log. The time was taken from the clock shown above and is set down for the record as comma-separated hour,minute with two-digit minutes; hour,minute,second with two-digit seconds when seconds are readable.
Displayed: 10,22
